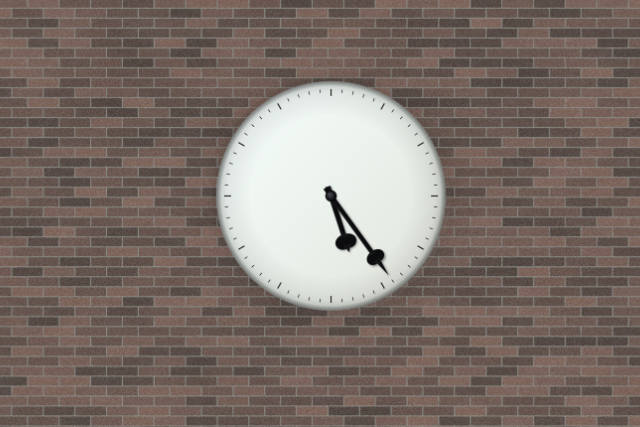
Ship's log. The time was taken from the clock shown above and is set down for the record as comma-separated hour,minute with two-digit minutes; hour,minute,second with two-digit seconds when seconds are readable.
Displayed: 5,24
